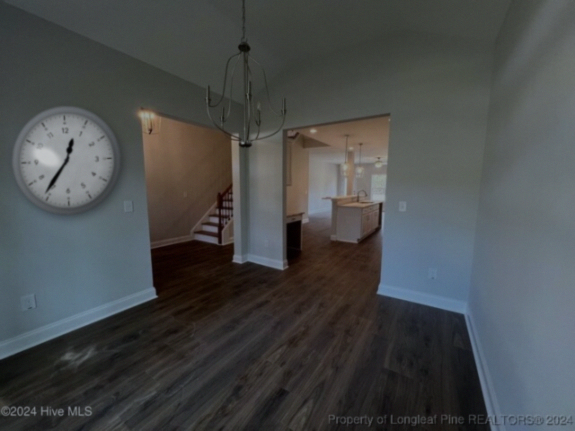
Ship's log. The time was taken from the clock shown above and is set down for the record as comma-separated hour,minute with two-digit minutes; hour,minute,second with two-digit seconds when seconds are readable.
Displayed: 12,36
